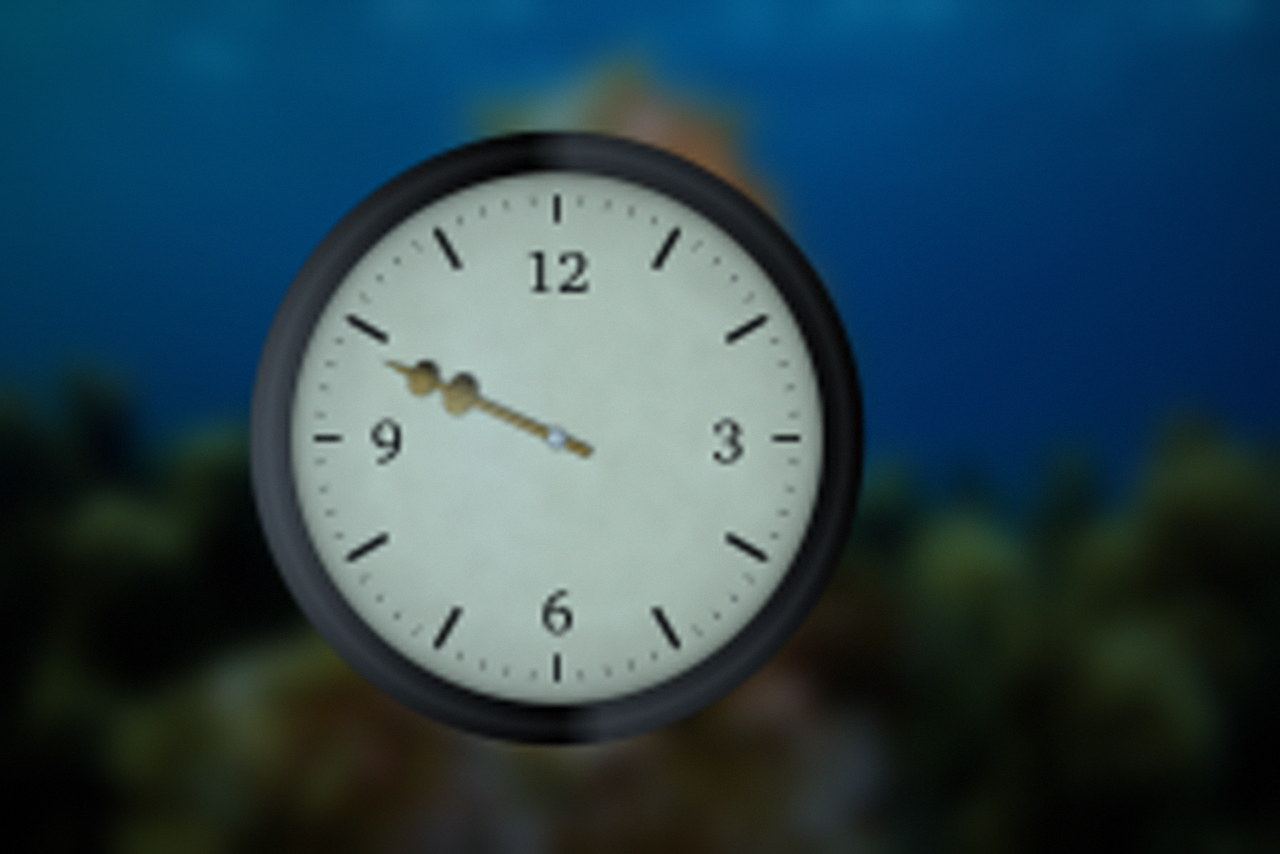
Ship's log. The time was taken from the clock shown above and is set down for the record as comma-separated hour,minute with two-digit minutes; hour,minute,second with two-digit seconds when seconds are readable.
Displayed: 9,49
